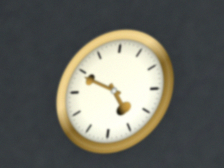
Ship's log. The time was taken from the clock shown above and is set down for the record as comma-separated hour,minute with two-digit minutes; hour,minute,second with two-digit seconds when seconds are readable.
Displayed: 4,49
